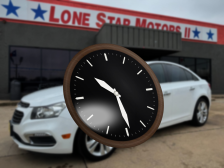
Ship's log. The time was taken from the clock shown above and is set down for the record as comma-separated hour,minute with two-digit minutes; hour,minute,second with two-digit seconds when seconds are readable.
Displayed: 10,29
